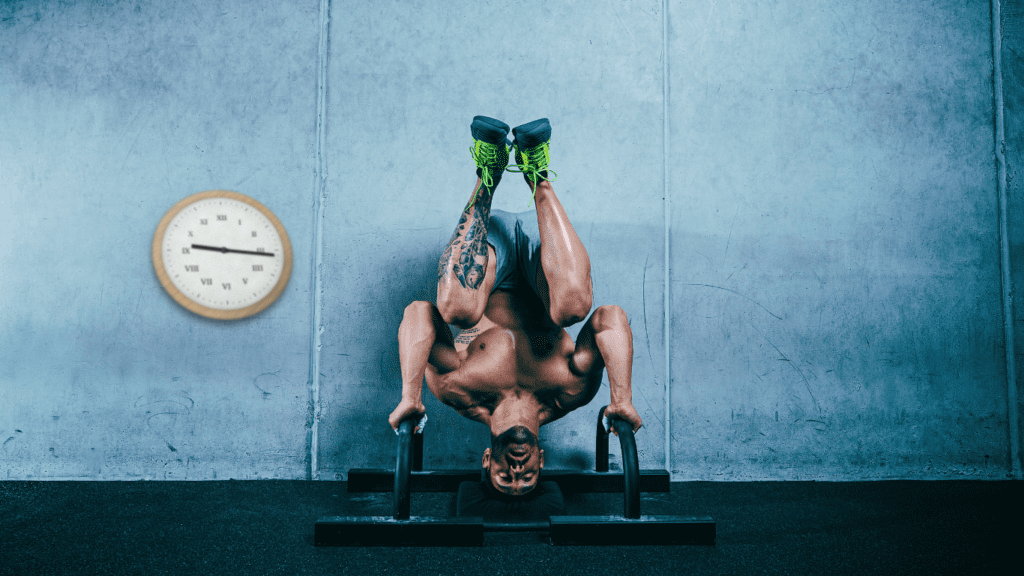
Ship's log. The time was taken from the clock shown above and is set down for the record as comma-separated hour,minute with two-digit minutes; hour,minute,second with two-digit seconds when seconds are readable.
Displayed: 9,16
